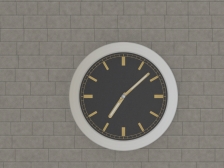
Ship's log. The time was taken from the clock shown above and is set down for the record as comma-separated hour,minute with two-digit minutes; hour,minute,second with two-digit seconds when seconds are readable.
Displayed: 7,08
